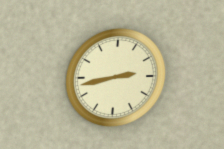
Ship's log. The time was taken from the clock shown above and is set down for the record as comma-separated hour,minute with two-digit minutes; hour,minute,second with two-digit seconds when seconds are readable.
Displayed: 2,43
